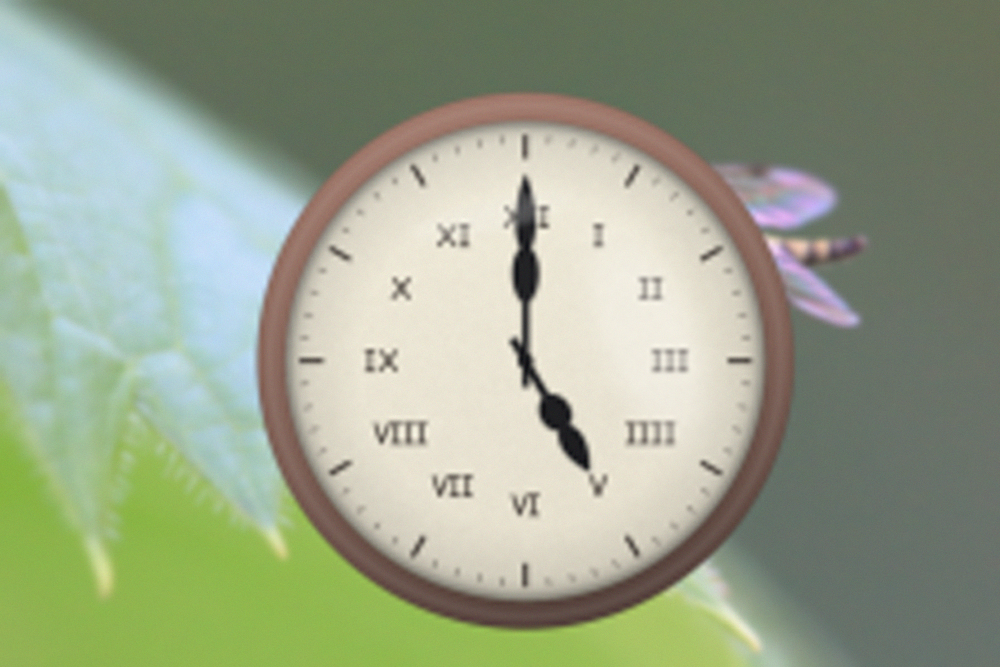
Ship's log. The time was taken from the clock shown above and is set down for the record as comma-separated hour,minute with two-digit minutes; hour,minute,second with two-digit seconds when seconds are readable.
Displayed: 5,00
